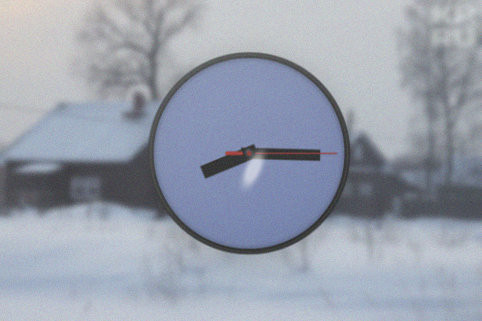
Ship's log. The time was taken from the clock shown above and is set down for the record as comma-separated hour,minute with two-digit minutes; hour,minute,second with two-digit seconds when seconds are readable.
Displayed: 8,15,15
